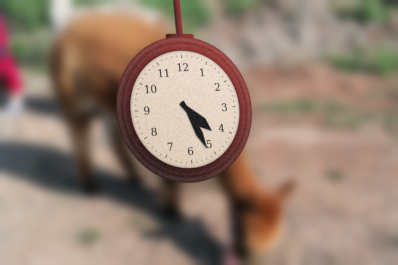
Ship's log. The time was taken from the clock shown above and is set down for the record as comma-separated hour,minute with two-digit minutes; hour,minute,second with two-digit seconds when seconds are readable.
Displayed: 4,26
